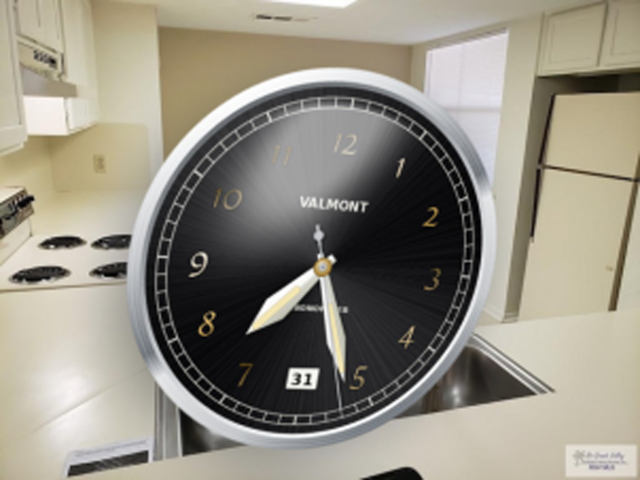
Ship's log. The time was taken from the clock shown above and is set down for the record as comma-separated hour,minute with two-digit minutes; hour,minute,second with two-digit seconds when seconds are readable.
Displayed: 7,26,27
